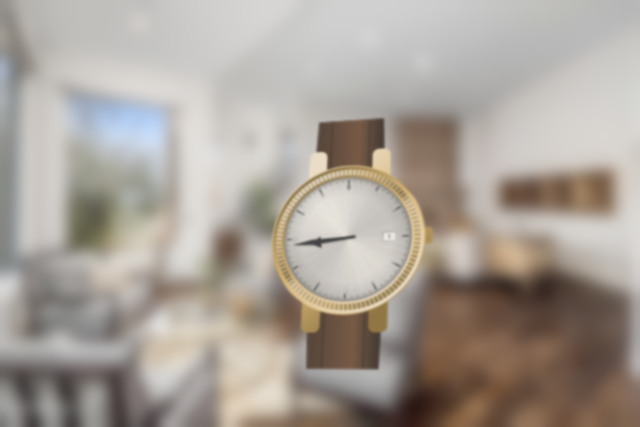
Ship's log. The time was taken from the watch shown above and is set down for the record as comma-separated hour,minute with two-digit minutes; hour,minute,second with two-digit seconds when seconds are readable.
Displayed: 8,44
